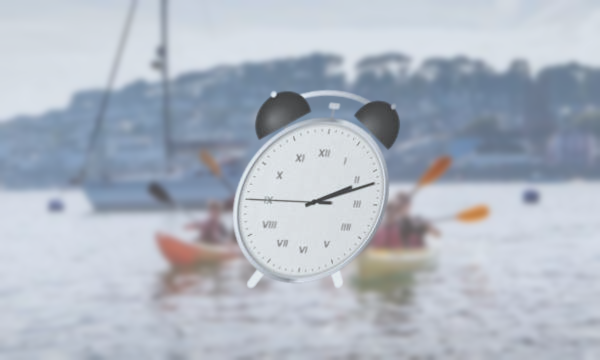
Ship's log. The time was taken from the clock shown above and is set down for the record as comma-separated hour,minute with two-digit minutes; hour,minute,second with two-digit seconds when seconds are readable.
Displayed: 2,11,45
